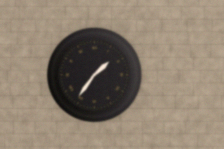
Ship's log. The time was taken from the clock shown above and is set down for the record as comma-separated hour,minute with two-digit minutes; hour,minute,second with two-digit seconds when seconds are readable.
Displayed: 1,36
